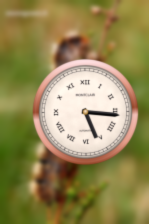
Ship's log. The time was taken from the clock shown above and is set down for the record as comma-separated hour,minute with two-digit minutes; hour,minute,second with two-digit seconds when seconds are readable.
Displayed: 5,16
